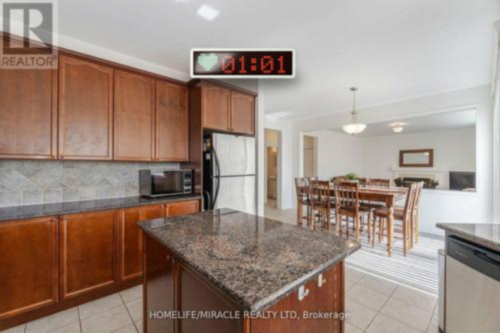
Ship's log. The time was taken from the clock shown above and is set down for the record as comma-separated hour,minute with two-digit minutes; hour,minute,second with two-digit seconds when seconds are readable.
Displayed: 1,01
